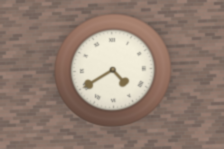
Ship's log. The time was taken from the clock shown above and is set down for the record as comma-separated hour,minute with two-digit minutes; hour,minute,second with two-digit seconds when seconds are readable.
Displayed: 4,40
